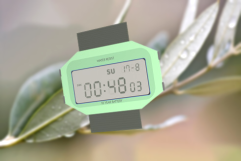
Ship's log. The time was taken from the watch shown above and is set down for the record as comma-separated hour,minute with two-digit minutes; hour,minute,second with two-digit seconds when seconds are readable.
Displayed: 0,48,03
